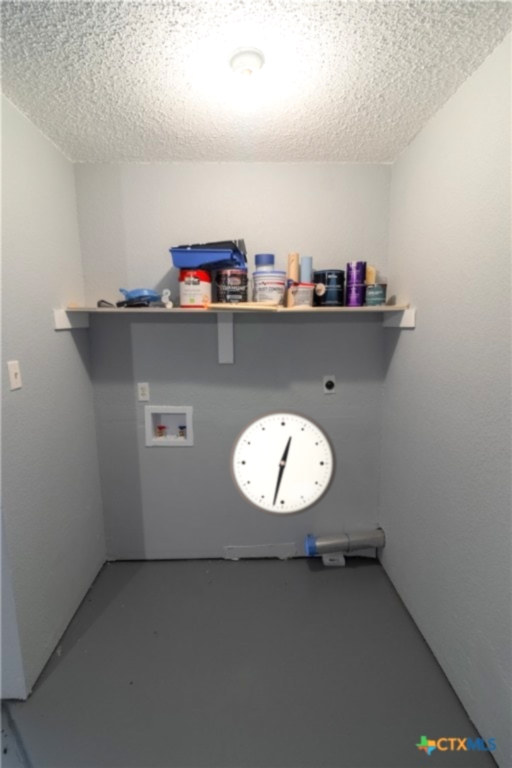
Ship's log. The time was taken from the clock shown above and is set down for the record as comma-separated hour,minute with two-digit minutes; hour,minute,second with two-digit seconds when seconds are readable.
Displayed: 12,32
